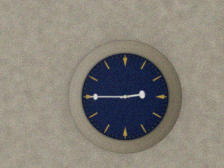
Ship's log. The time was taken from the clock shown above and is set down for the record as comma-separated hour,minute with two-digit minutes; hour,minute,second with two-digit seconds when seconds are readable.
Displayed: 2,45
